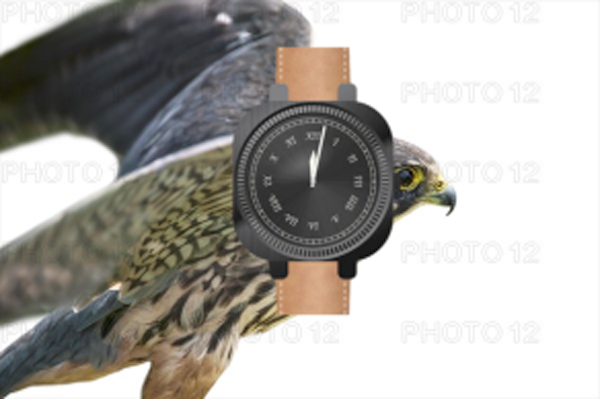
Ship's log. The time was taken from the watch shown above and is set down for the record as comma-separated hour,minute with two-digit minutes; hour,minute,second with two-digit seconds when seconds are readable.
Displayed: 12,02
